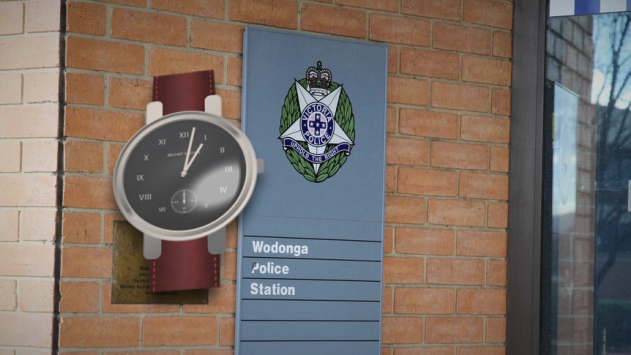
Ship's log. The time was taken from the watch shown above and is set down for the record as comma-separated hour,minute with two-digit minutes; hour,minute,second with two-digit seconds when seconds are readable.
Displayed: 1,02
